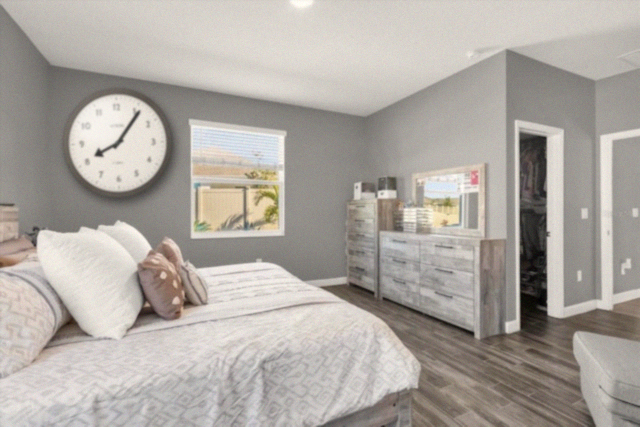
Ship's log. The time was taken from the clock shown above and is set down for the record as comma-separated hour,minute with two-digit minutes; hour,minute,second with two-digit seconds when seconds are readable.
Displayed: 8,06
